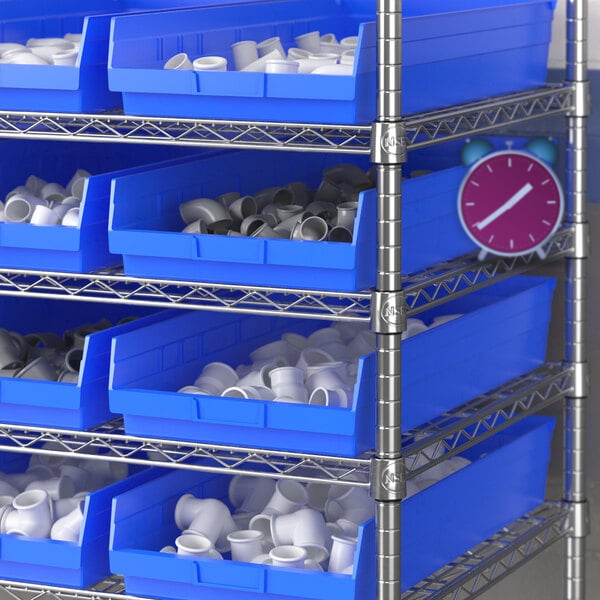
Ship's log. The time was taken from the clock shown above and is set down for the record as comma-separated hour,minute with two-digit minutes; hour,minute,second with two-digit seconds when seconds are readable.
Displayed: 1,39
